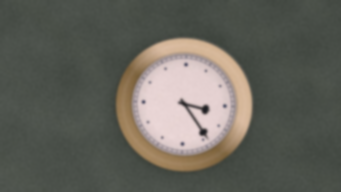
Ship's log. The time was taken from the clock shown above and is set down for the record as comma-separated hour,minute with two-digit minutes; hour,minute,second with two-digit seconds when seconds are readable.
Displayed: 3,24
